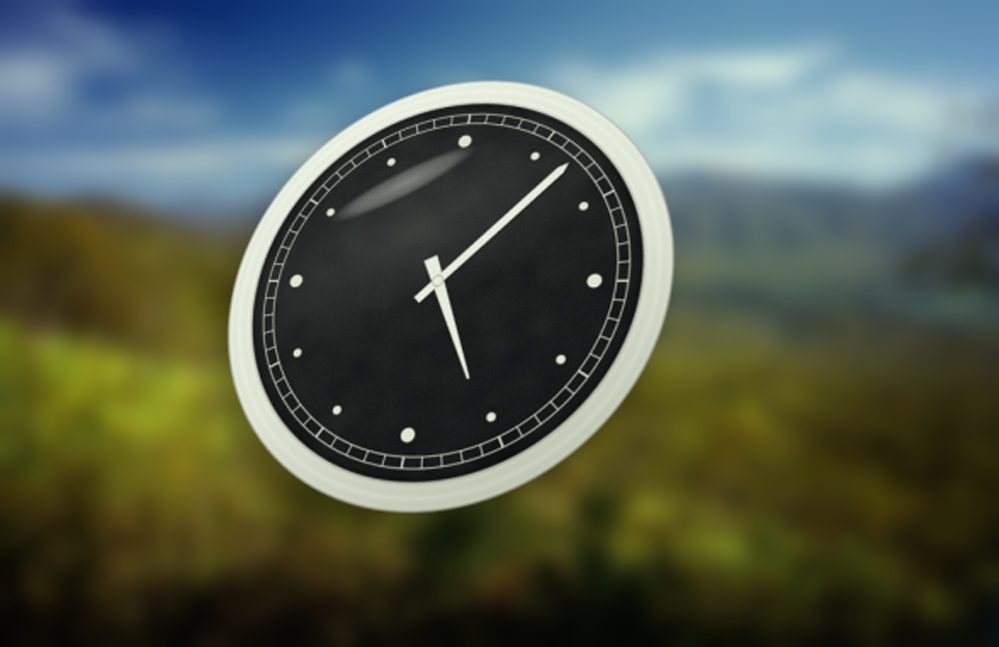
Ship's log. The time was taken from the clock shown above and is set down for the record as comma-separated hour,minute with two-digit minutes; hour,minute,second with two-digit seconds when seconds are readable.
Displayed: 5,07
